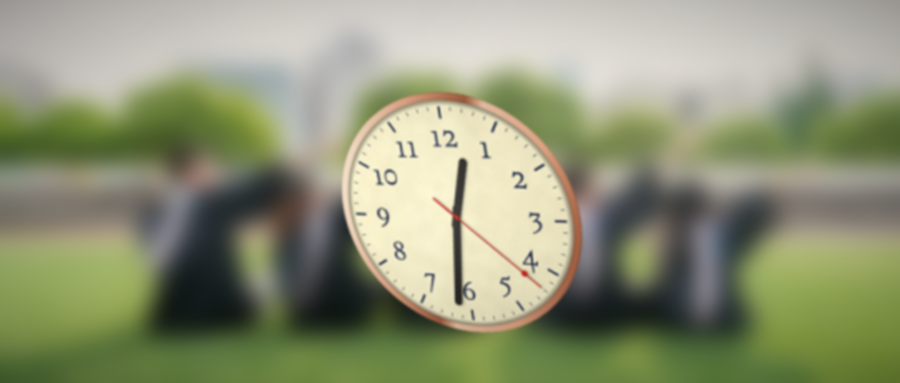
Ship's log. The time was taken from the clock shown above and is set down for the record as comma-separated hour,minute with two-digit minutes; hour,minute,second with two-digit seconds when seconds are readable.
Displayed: 12,31,22
